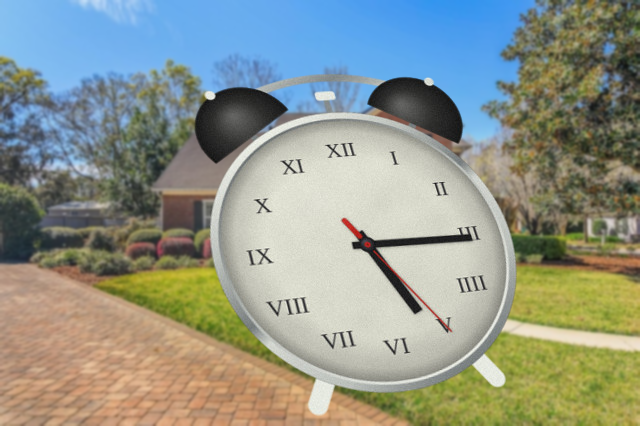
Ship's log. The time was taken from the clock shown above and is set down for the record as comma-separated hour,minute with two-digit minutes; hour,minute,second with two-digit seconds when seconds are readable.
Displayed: 5,15,25
